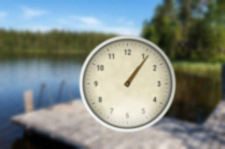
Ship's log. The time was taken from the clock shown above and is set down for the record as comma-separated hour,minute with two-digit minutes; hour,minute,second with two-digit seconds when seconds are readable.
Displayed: 1,06
